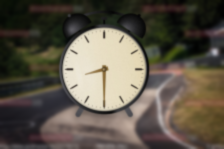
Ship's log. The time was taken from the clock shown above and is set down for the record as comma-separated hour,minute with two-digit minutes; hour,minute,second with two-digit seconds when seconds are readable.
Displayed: 8,30
